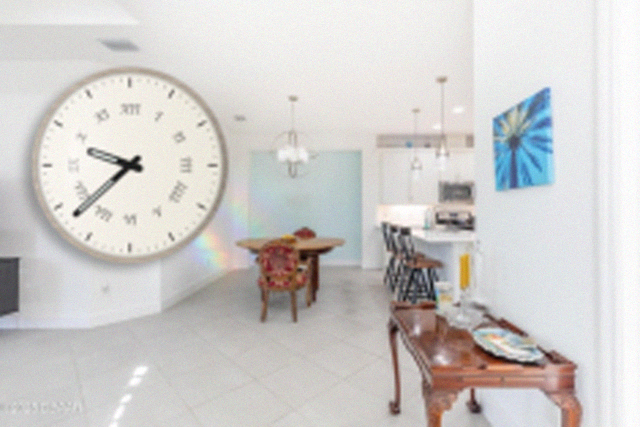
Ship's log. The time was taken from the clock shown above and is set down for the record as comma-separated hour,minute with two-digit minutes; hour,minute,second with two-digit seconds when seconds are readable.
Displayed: 9,38
